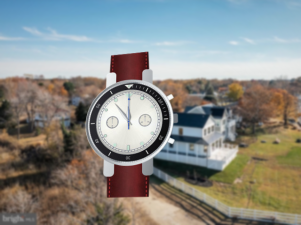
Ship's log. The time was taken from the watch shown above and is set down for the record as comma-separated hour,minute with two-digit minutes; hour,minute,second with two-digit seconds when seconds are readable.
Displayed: 11,54
